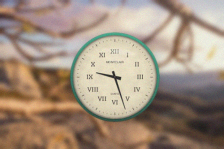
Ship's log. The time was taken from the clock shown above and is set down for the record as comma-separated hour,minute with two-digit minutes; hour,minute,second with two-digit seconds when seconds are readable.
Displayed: 9,27
